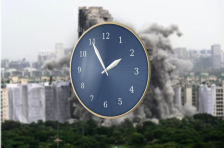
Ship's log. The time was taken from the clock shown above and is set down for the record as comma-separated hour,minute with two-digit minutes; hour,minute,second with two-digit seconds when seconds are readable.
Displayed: 1,55
